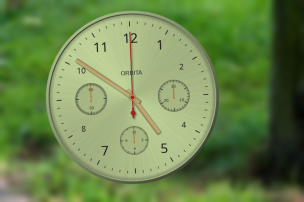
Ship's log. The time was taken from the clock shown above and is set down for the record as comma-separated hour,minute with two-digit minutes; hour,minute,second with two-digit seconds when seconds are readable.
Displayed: 4,51
